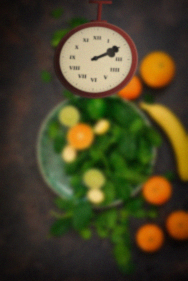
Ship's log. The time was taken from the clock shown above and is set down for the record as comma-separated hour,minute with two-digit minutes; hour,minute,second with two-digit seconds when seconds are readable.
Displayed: 2,10
